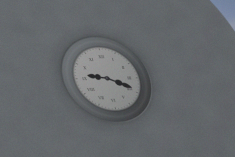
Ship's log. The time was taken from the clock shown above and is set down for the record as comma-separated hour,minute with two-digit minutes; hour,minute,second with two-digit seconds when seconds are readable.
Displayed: 9,19
